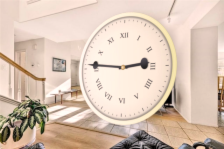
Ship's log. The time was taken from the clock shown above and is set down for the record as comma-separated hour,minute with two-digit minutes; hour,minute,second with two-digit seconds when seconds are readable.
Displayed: 2,46
